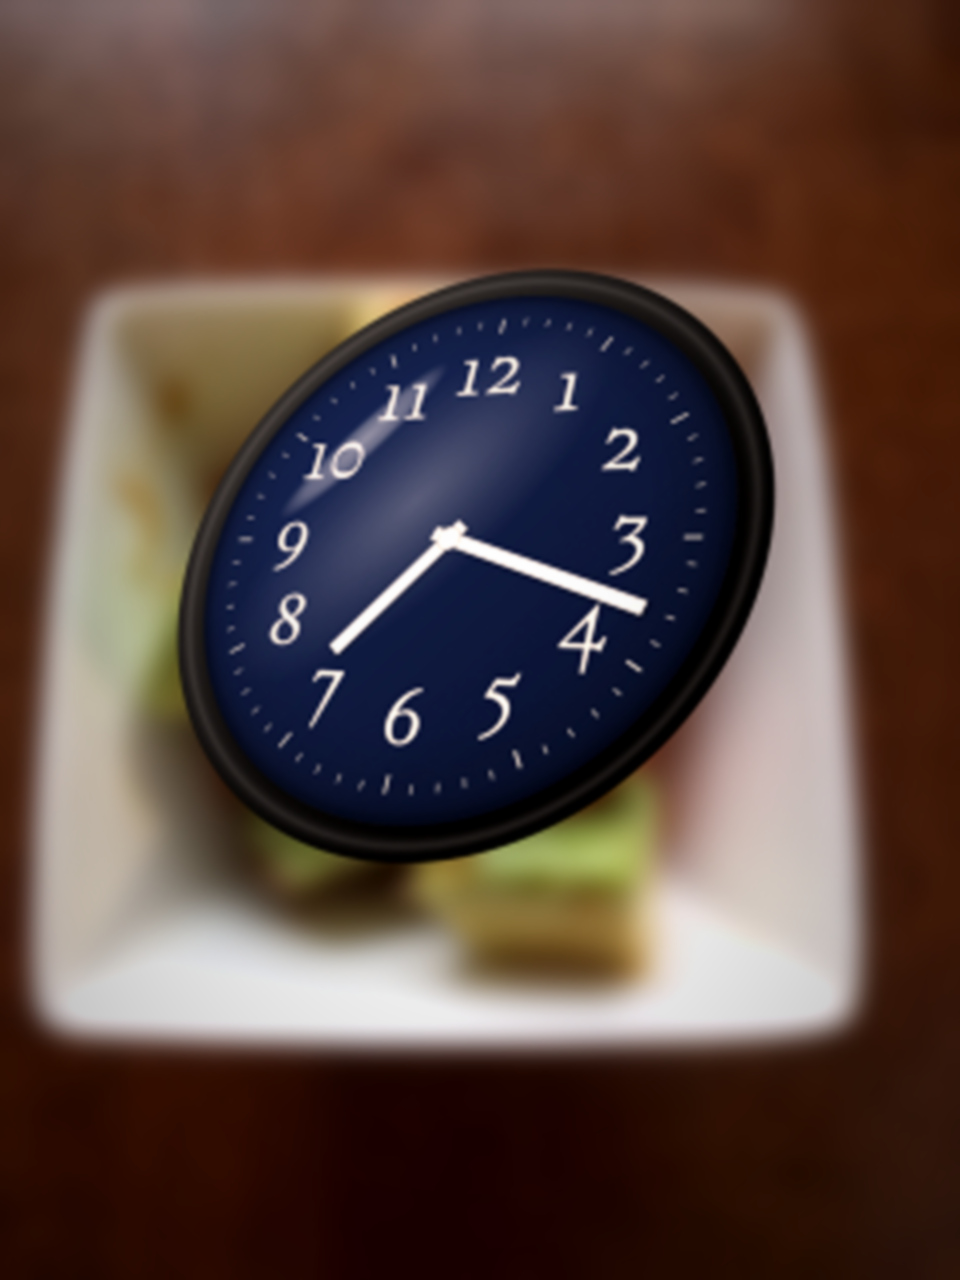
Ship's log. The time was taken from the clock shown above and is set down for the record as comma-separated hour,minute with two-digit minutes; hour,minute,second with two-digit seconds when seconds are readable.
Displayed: 7,18
